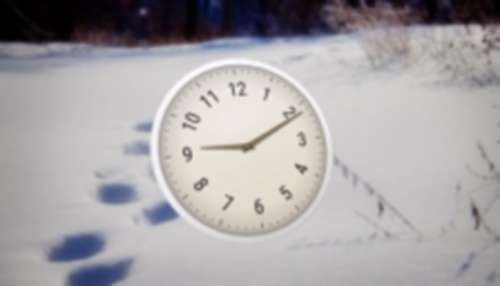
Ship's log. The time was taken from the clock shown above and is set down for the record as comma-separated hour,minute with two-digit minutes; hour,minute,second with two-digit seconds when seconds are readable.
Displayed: 9,11
